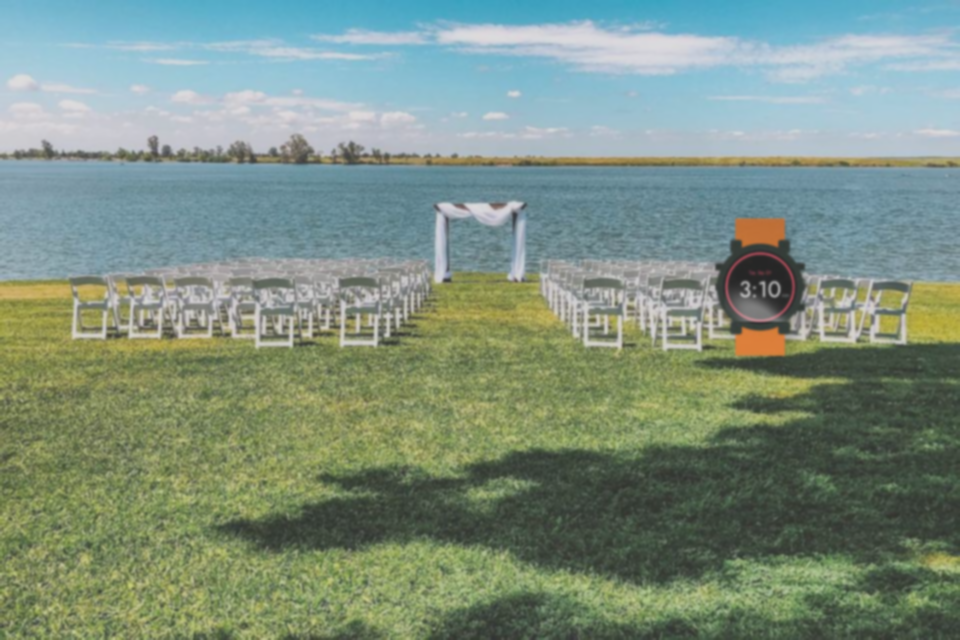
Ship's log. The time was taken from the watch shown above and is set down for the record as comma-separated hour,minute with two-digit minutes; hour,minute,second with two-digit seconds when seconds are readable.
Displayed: 3,10
